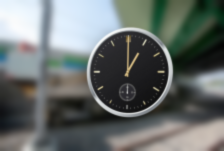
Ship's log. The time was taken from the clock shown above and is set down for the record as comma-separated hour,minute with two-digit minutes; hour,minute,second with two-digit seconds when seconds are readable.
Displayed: 1,00
